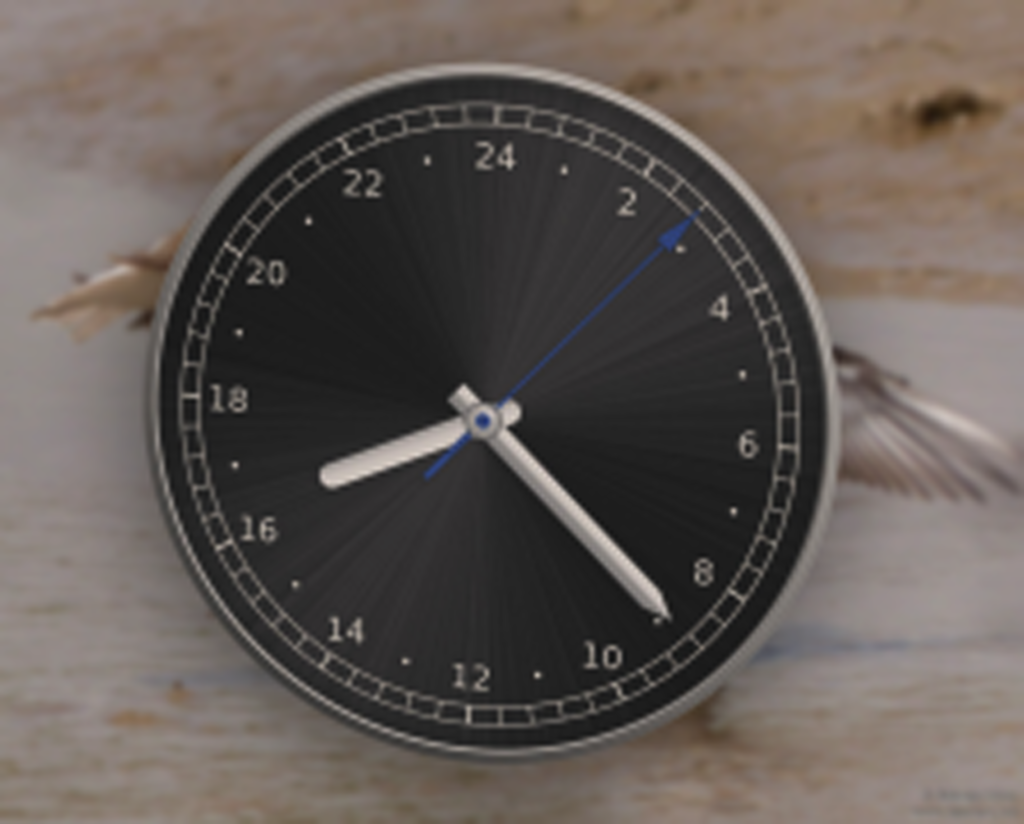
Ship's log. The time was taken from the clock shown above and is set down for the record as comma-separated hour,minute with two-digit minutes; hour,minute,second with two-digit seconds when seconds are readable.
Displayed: 16,22,07
